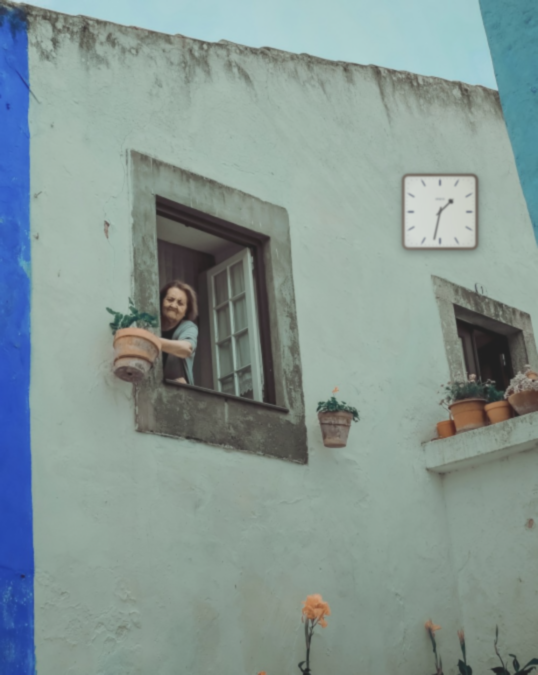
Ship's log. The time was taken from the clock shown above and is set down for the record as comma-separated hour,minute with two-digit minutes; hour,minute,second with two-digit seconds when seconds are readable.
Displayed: 1,32
